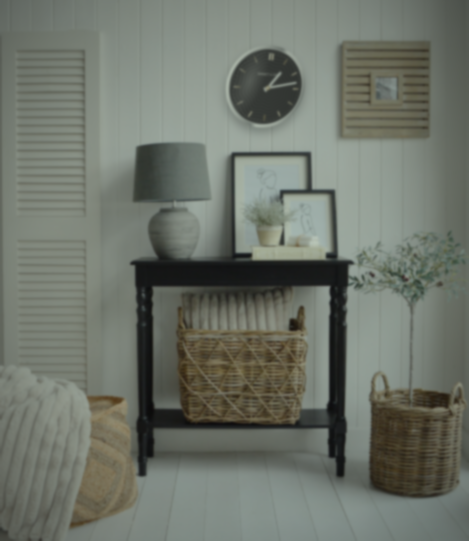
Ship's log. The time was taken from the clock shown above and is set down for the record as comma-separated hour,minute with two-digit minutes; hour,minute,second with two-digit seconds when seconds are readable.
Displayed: 1,13
